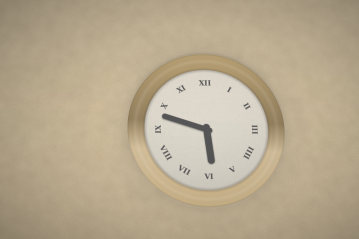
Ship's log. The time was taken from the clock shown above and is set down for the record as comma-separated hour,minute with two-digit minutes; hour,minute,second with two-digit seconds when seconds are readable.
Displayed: 5,48
